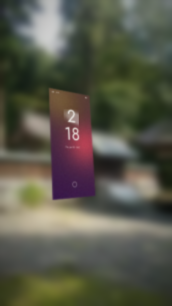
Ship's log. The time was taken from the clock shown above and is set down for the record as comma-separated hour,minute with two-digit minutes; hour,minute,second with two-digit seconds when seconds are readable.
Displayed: 2,18
